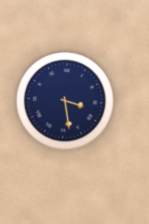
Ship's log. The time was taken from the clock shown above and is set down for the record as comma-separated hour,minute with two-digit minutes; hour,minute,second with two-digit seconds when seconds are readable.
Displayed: 3,28
